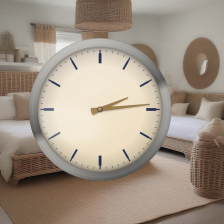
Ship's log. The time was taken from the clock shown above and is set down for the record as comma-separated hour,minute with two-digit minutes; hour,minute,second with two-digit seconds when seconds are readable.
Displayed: 2,14
